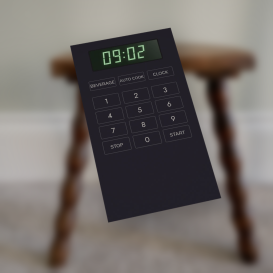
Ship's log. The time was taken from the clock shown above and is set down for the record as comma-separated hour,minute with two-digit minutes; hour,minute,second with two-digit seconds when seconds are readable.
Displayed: 9,02
